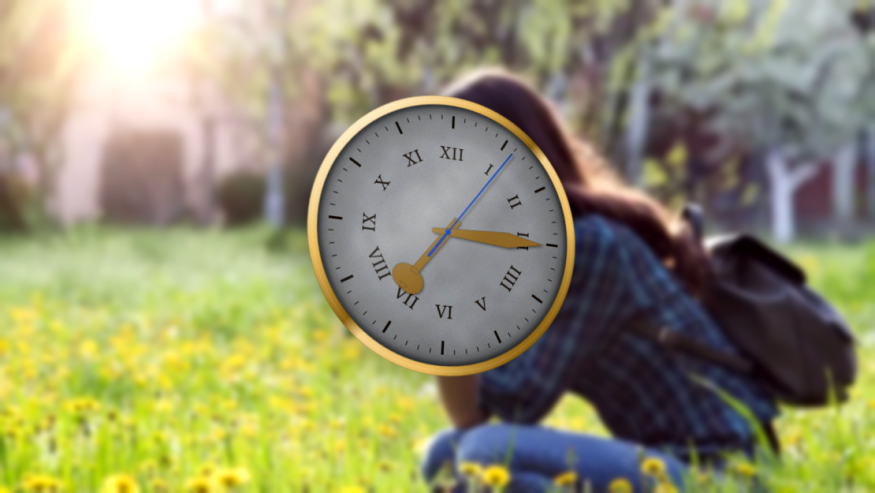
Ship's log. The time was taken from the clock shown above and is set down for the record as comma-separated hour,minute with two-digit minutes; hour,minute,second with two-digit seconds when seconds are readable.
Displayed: 7,15,06
